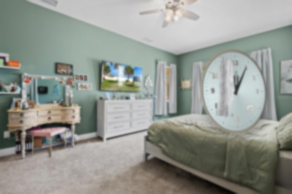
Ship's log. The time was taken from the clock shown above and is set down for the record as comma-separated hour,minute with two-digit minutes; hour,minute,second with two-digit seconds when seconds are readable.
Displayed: 12,05
